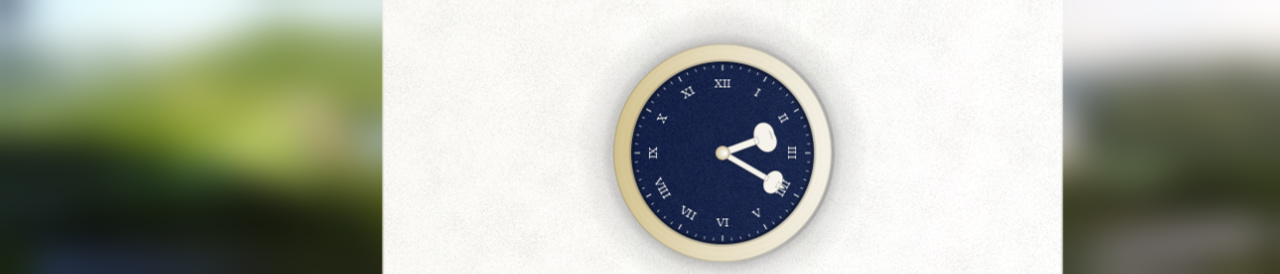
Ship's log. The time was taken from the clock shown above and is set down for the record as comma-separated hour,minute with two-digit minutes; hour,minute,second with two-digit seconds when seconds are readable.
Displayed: 2,20
